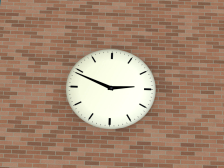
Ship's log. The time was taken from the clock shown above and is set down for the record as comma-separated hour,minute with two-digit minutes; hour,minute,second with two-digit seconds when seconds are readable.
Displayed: 2,49
